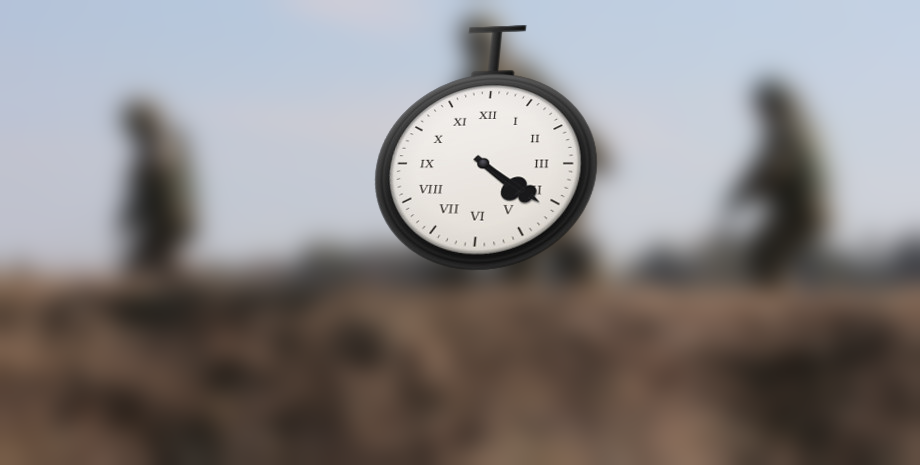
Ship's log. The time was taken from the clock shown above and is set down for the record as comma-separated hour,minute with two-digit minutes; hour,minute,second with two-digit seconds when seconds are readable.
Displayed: 4,21
